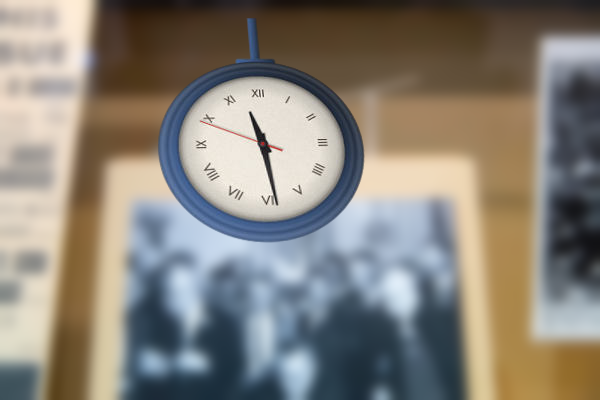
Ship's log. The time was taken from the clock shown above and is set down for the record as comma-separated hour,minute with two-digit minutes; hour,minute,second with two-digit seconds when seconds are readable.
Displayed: 11,28,49
